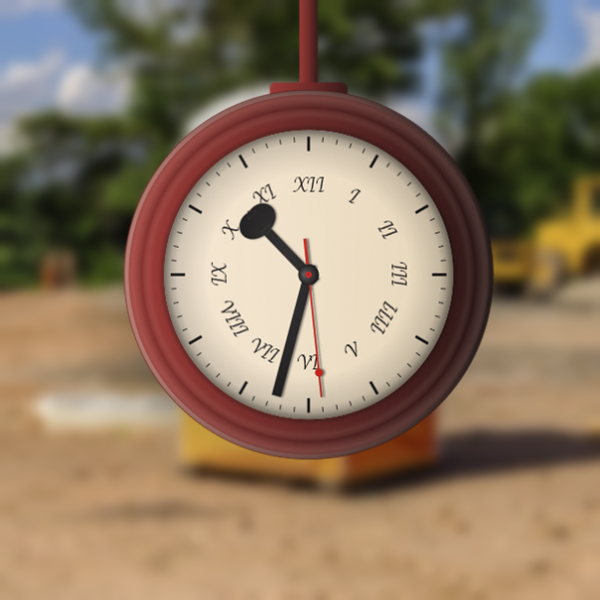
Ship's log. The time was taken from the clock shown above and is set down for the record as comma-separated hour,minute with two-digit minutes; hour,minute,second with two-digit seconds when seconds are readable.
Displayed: 10,32,29
